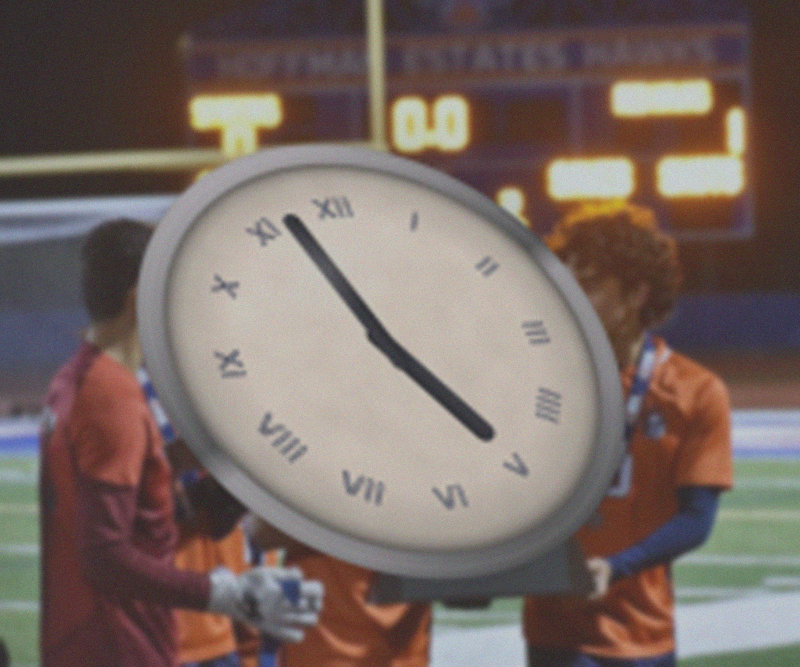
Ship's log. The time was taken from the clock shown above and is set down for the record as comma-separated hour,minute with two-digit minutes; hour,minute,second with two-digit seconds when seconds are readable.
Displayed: 4,57
